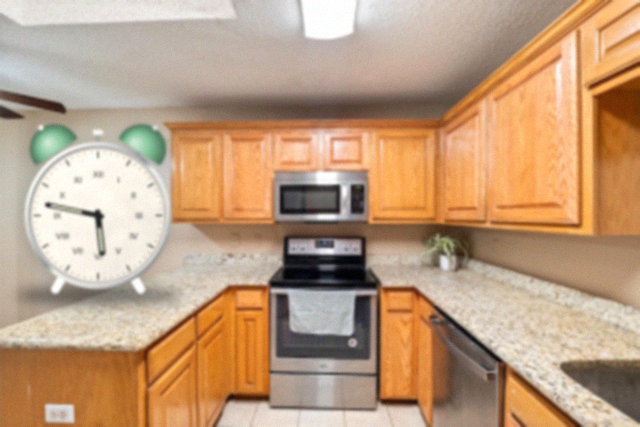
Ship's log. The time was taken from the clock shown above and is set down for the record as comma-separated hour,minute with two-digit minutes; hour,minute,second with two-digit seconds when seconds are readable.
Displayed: 5,47
